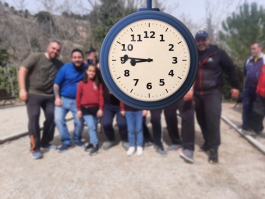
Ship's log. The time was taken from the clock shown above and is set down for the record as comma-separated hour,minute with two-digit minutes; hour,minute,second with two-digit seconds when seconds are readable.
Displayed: 8,46
